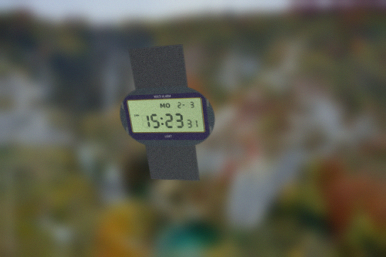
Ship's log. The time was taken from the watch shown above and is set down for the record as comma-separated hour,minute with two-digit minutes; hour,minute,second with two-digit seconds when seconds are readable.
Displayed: 15,23,31
